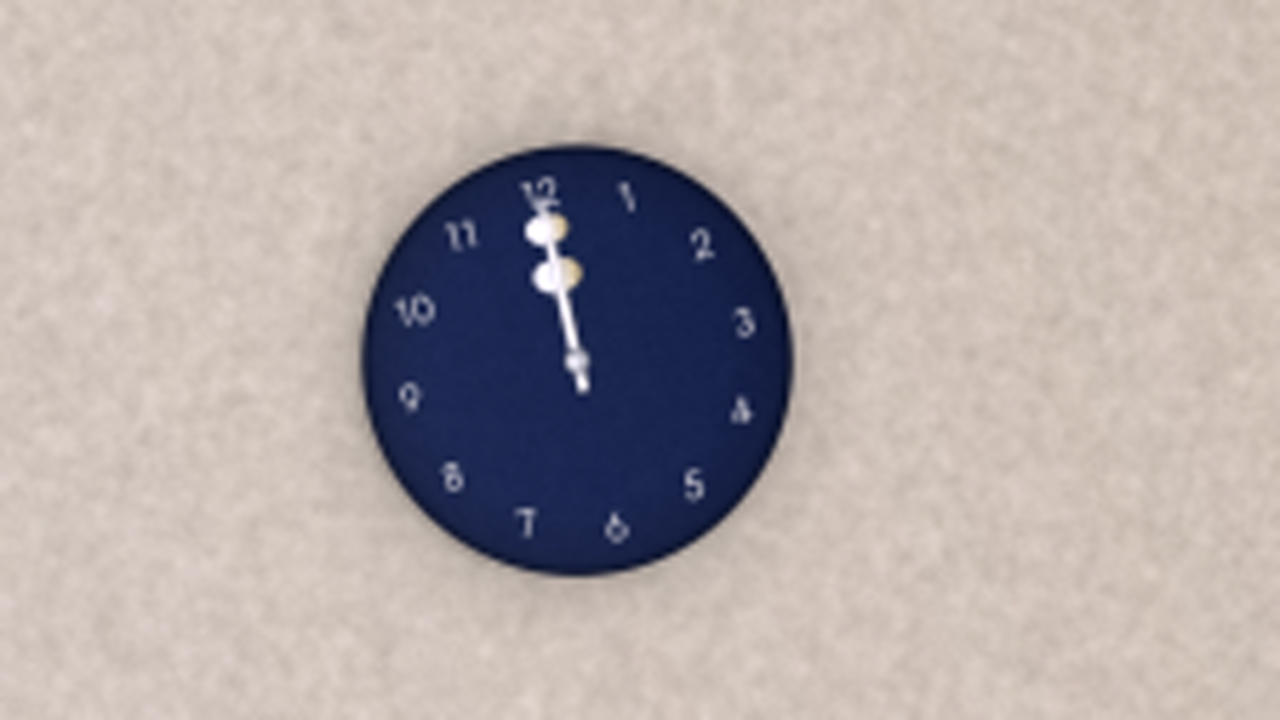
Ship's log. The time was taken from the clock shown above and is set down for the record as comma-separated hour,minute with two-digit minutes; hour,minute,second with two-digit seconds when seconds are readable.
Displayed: 12,00
